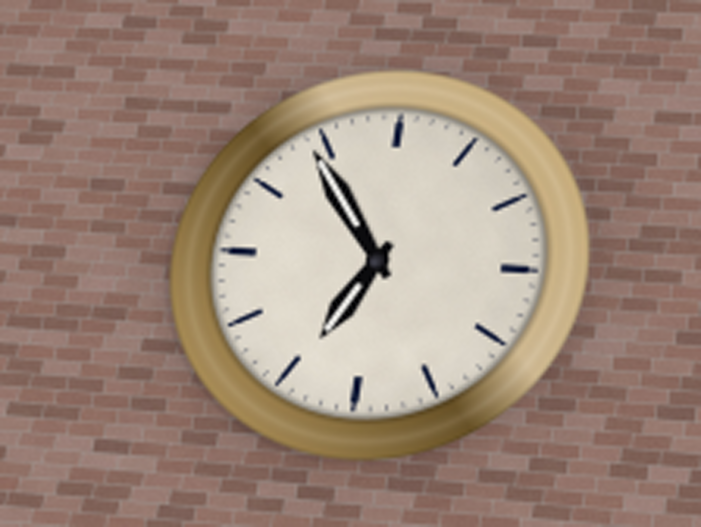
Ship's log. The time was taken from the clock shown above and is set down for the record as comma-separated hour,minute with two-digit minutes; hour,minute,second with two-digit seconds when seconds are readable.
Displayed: 6,54
